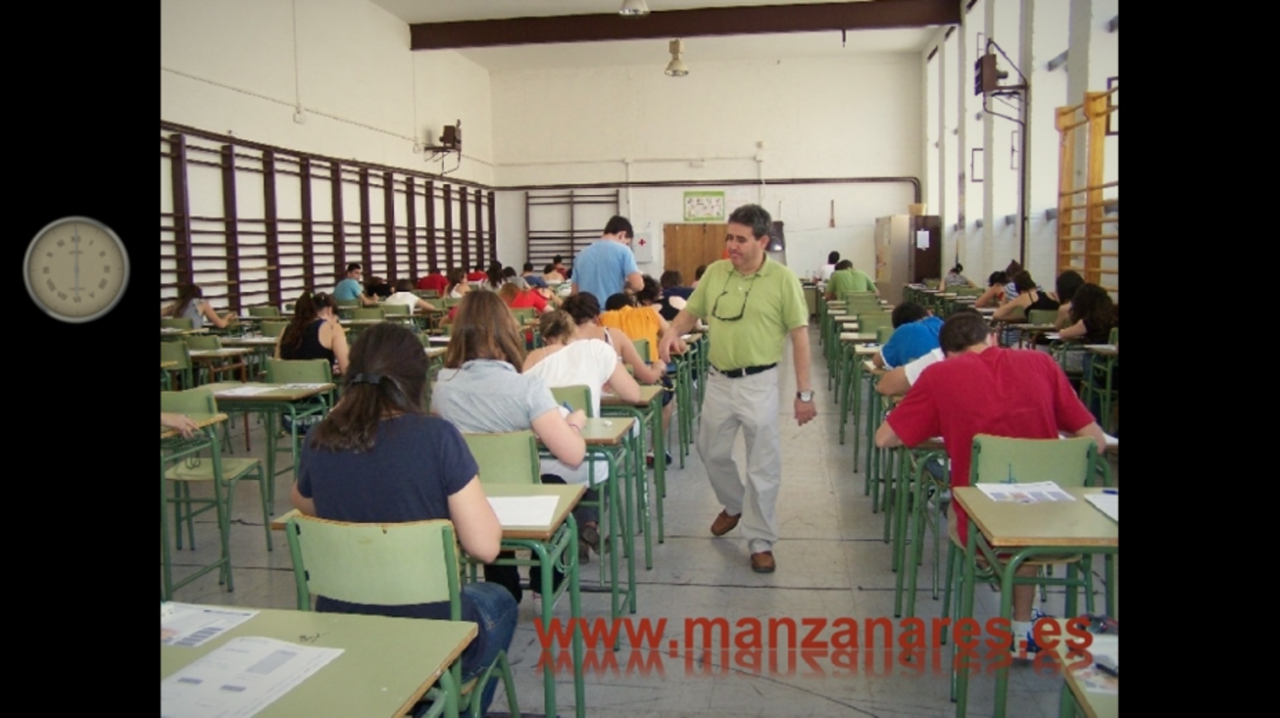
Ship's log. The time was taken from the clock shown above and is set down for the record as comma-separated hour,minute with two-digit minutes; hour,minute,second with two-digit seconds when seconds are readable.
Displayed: 6,00
